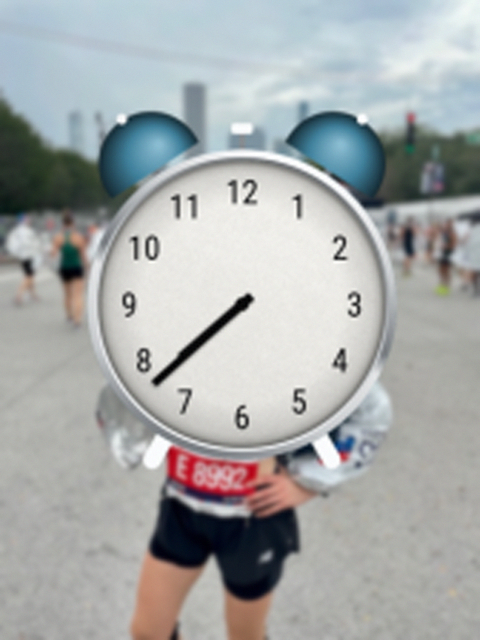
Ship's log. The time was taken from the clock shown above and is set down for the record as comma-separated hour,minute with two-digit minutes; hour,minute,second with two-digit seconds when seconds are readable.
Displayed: 7,38
